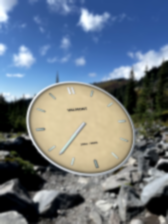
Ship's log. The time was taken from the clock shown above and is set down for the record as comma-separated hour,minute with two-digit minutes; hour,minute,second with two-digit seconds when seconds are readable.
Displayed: 7,38
